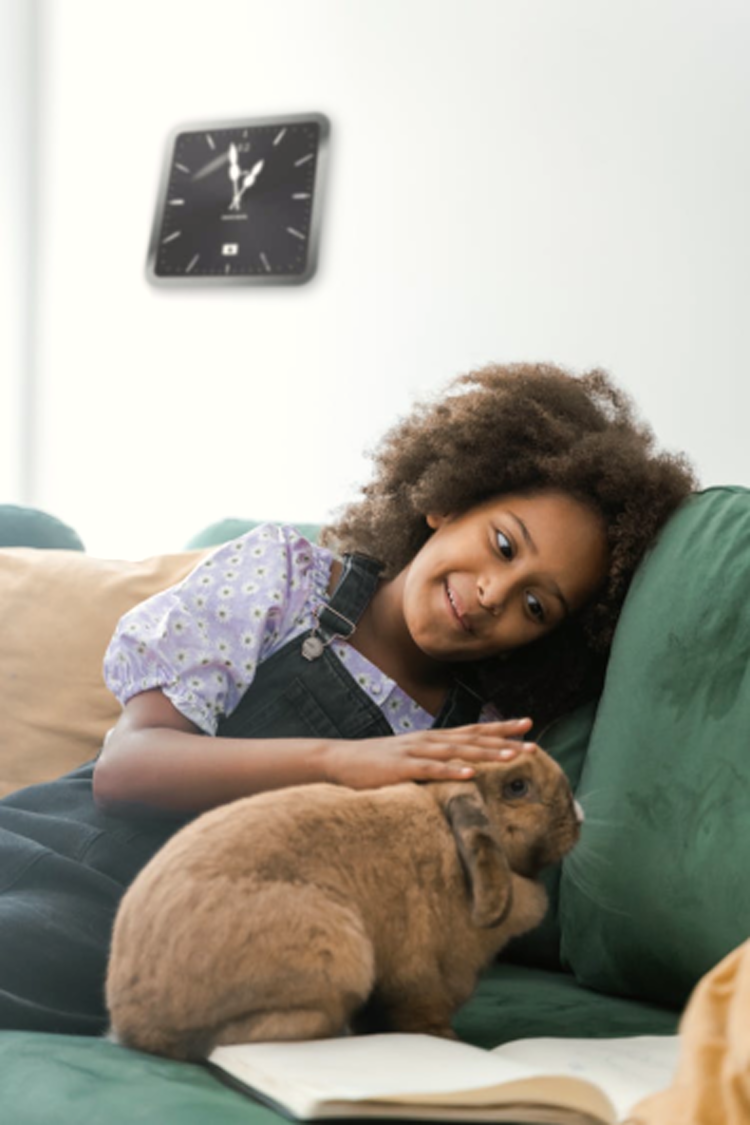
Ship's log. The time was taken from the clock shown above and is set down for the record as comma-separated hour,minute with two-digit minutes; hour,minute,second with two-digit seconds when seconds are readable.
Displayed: 12,58
